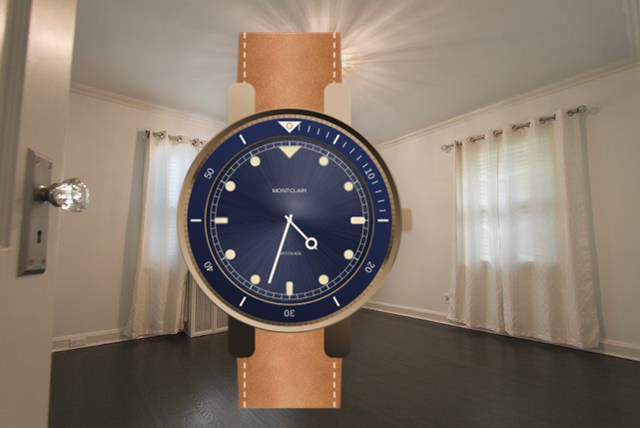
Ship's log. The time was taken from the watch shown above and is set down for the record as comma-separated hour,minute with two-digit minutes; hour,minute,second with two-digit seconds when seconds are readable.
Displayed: 4,33
